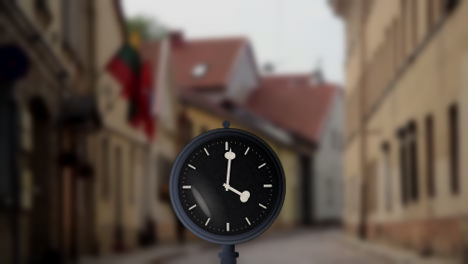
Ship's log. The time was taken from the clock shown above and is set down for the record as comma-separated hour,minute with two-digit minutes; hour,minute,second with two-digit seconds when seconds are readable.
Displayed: 4,01
